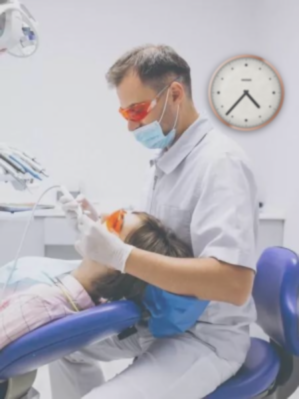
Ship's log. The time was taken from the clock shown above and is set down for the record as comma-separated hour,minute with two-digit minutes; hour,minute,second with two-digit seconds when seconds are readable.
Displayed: 4,37
